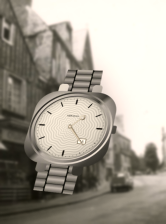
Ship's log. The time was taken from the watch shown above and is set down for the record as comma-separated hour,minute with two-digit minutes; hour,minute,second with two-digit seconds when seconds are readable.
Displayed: 1,23
